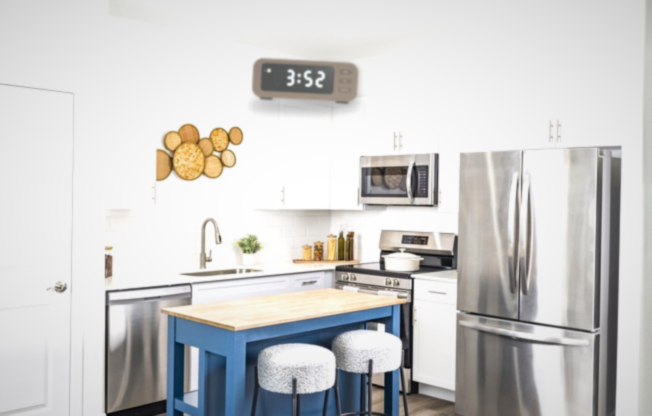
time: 3:52
